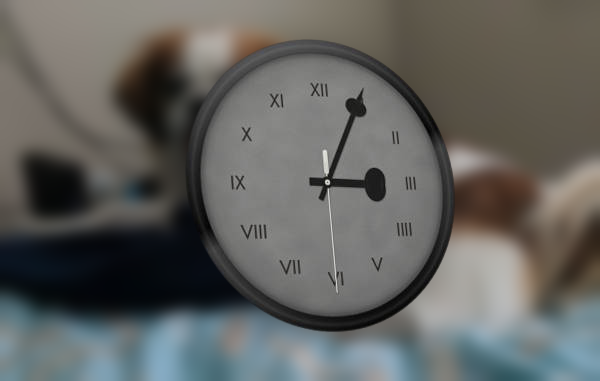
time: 3:04:30
